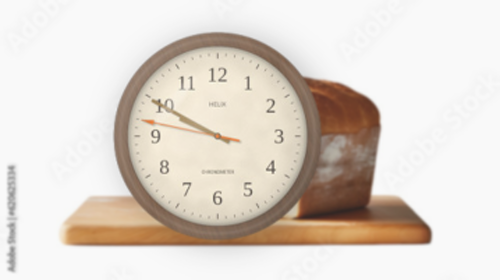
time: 9:49:47
